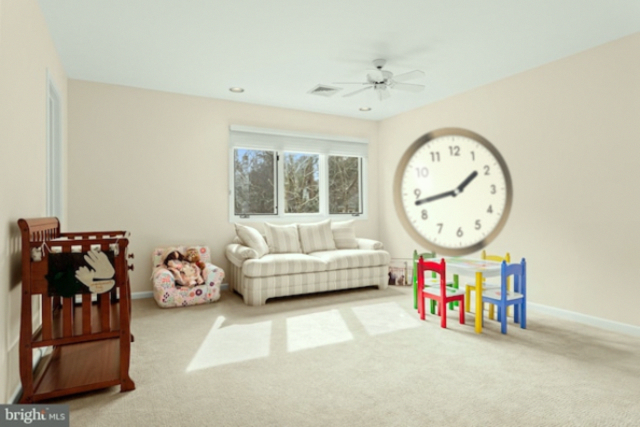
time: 1:43
